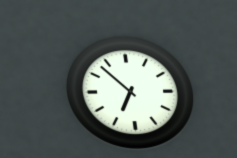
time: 6:53
